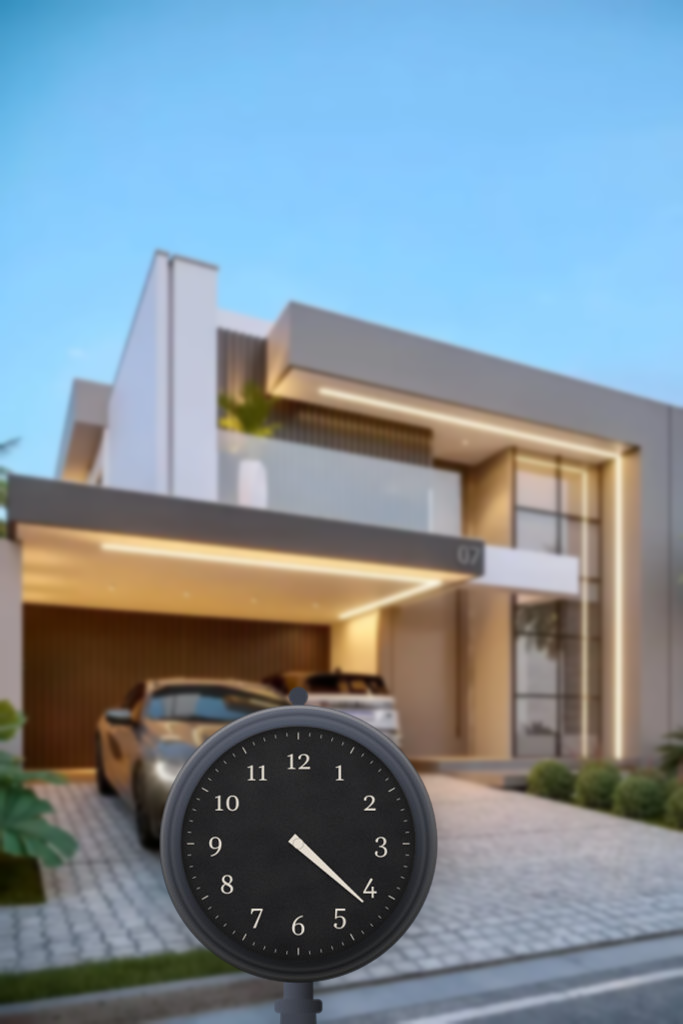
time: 4:22
